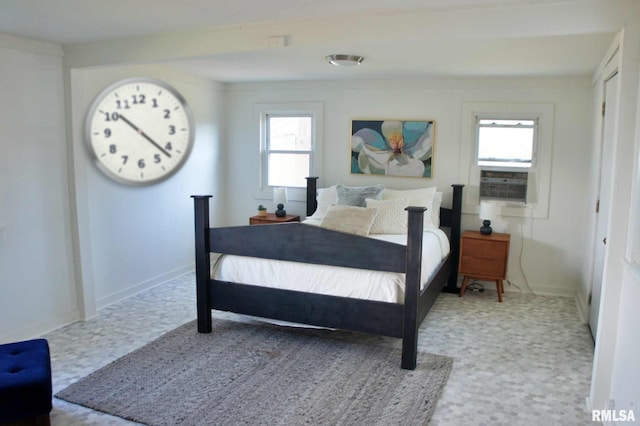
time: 10:22
